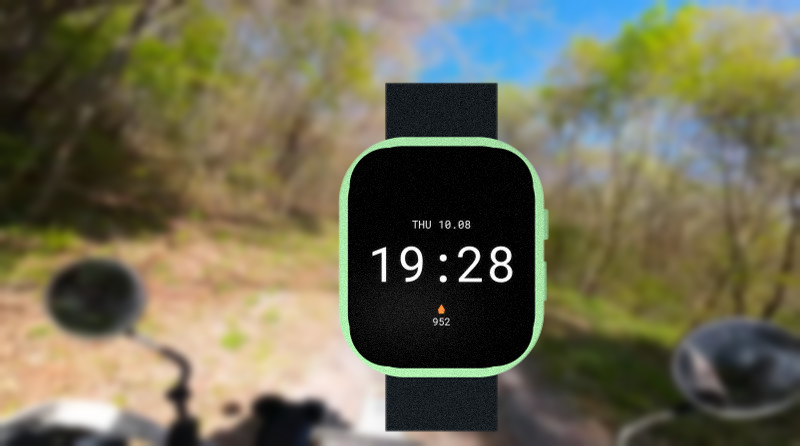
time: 19:28
